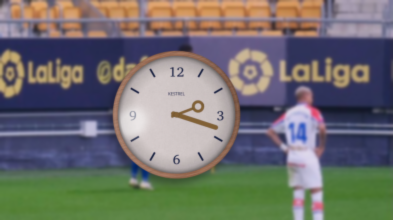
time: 2:18
